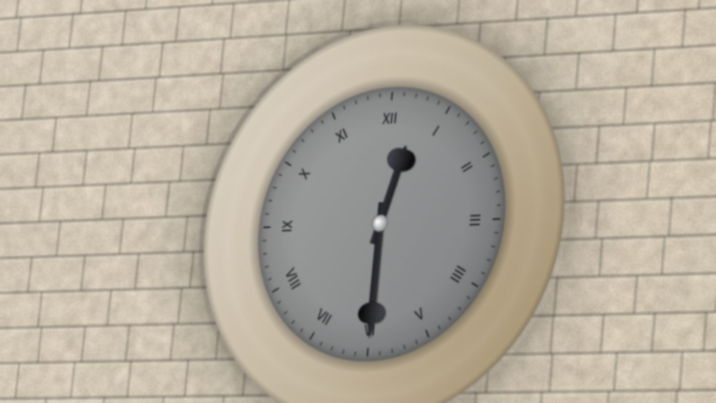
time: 12:30
